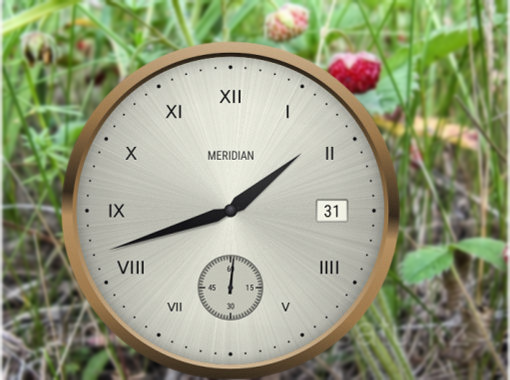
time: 1:42:01
